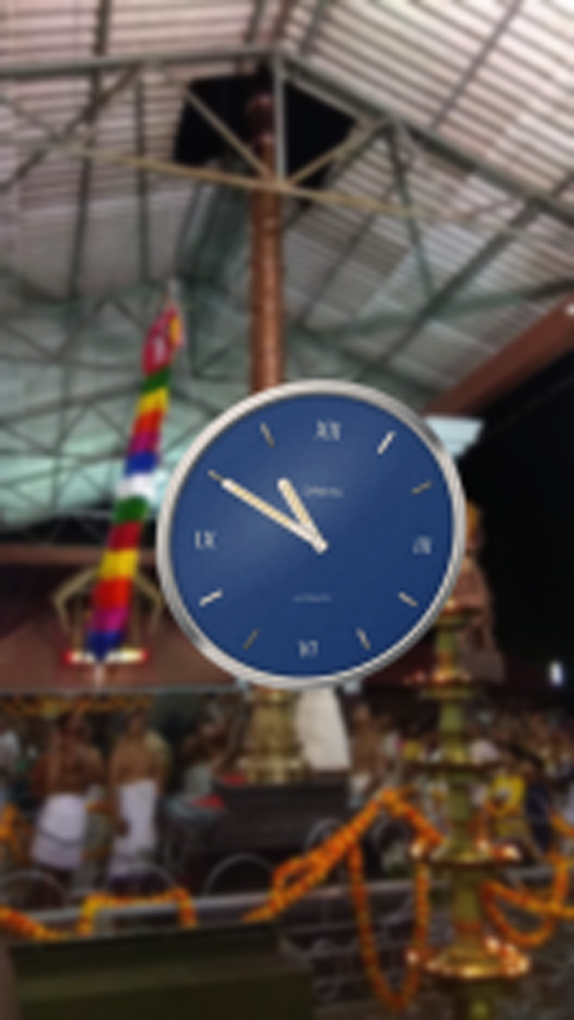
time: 10:50
